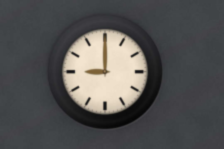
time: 9:00
